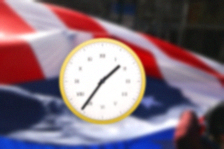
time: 1:36
